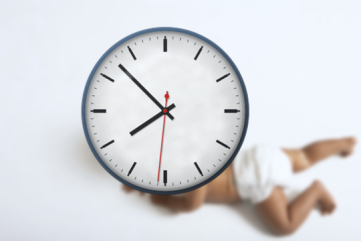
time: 7:52:31
